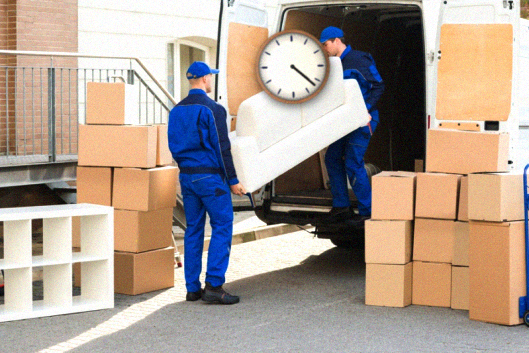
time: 4:22
